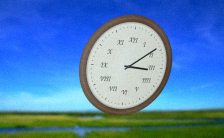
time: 3:09
